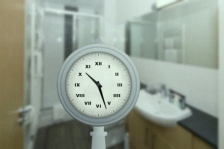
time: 10:27
